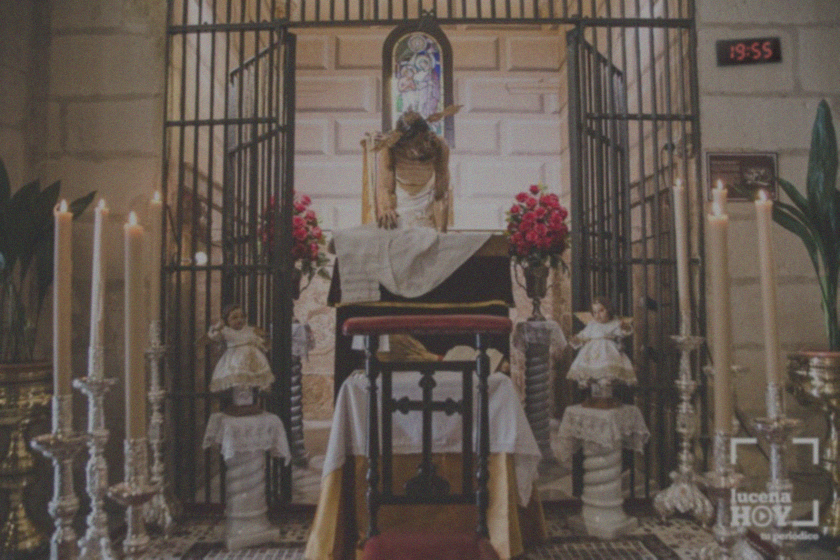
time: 19:55
